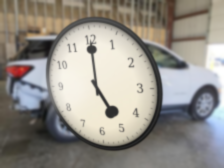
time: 5:00
